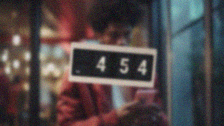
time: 4:54
